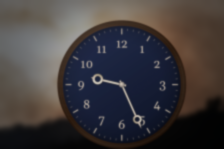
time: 9:26
